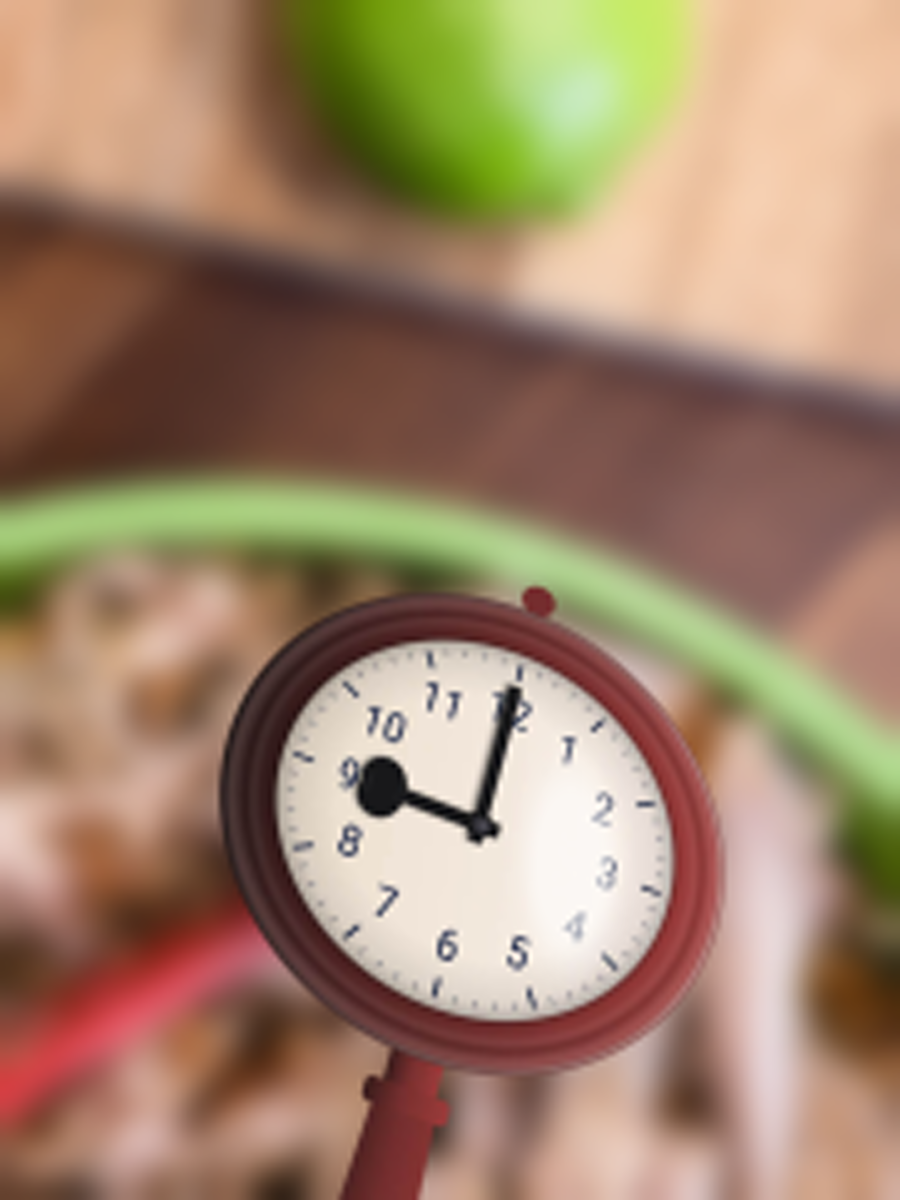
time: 9:00
